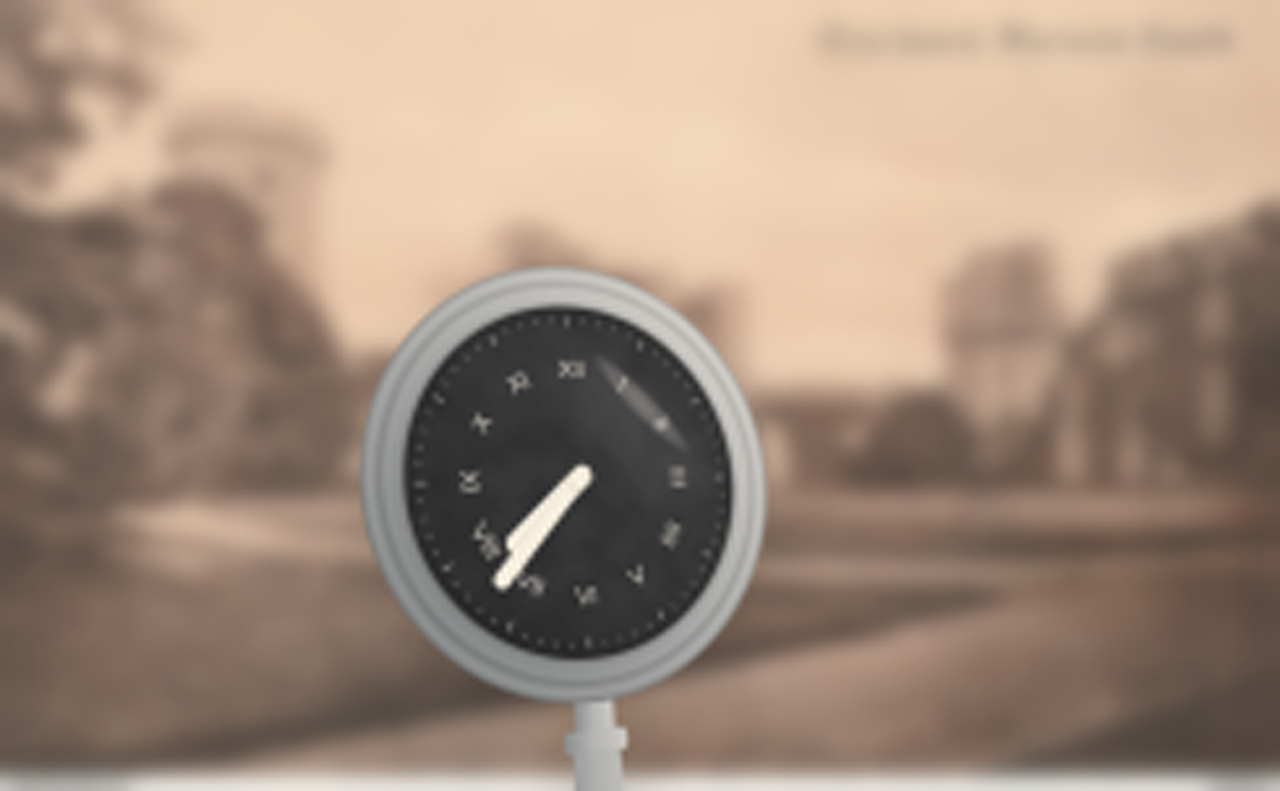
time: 7:37
